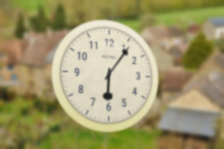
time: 6:06
